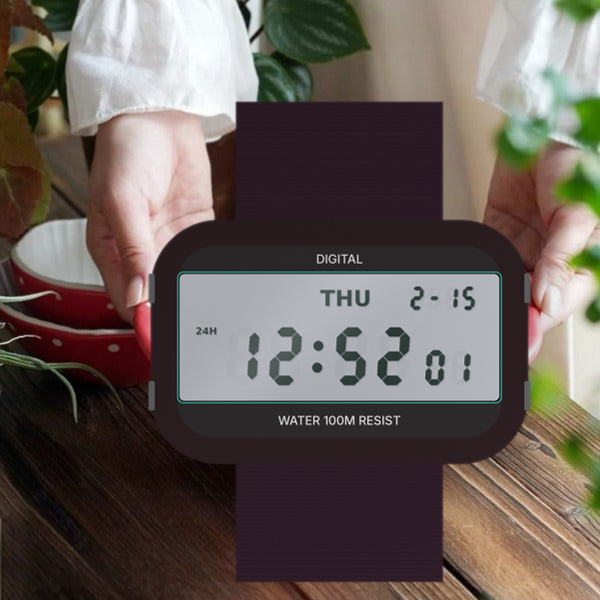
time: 12:52:01
